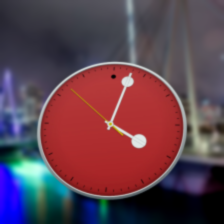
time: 4:02:52
